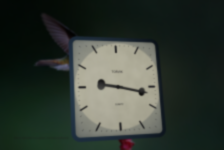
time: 9:17
